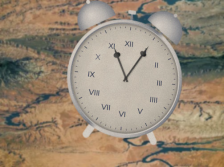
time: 11:05
